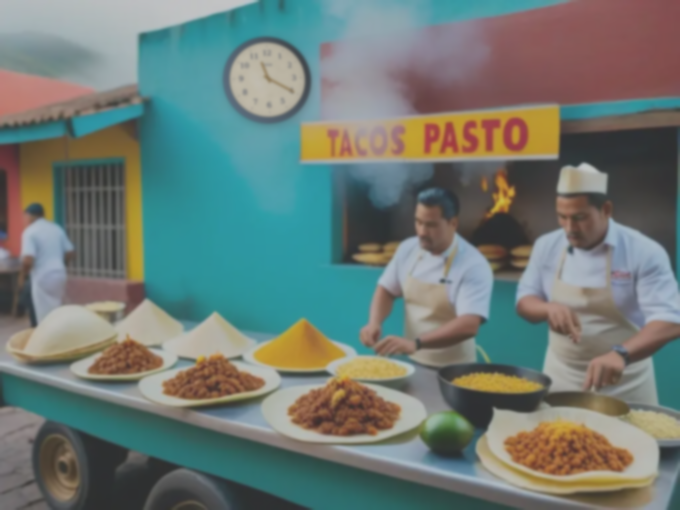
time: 11:20
